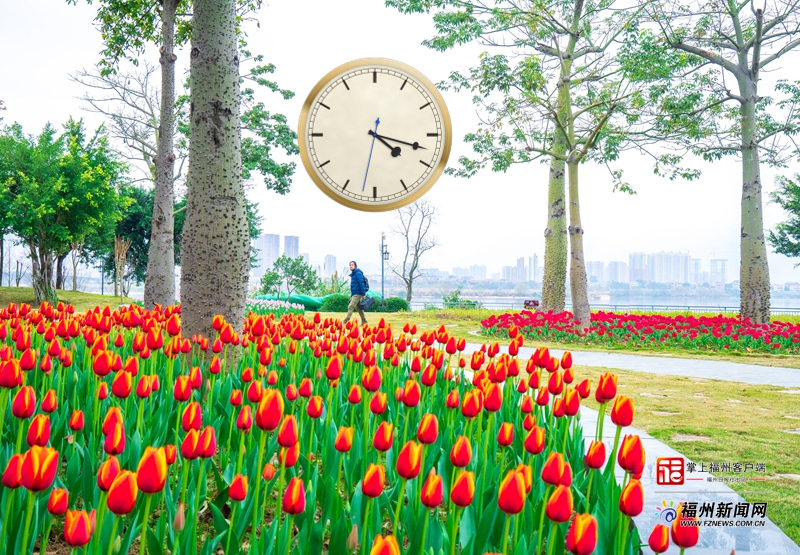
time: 4:17:32
